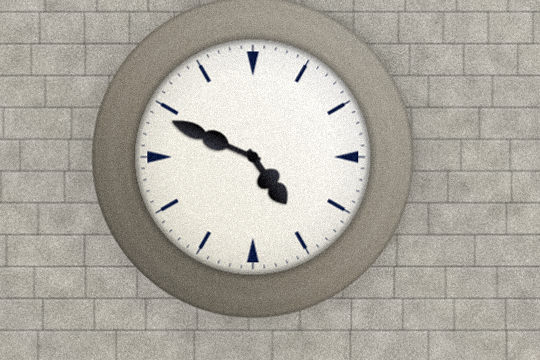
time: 4:49
